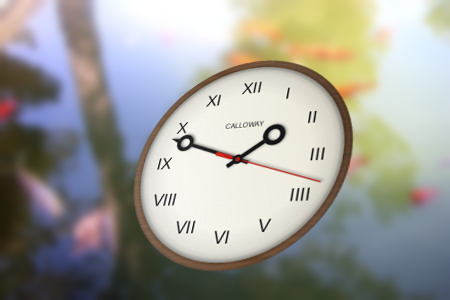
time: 1:48:18
